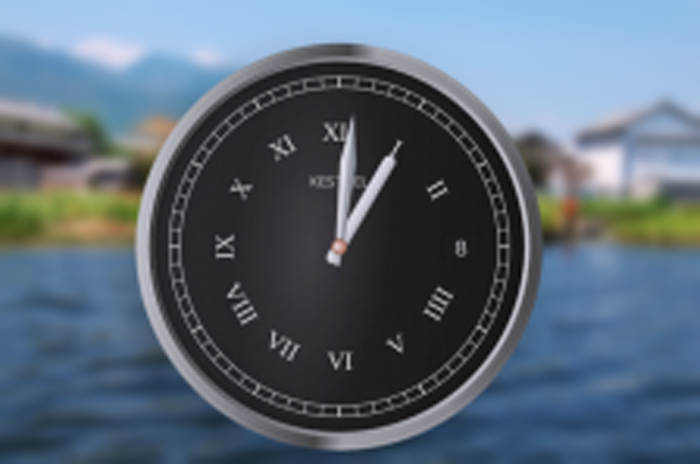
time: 1:01
